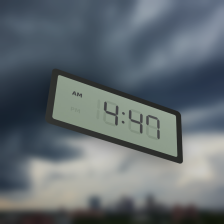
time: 4:47
